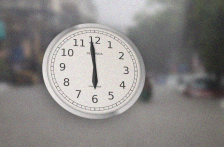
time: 5:59
